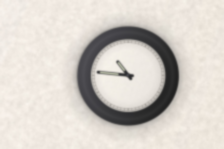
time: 10:46
